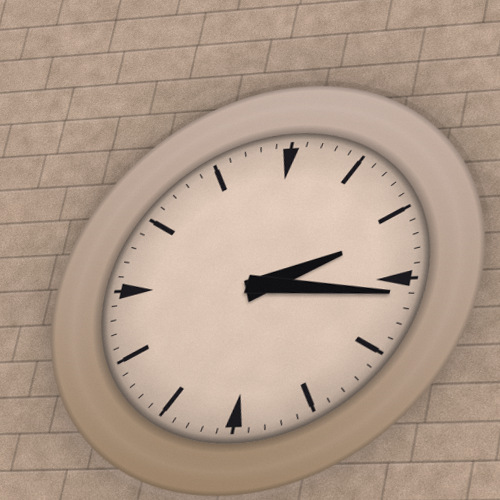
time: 2:16
